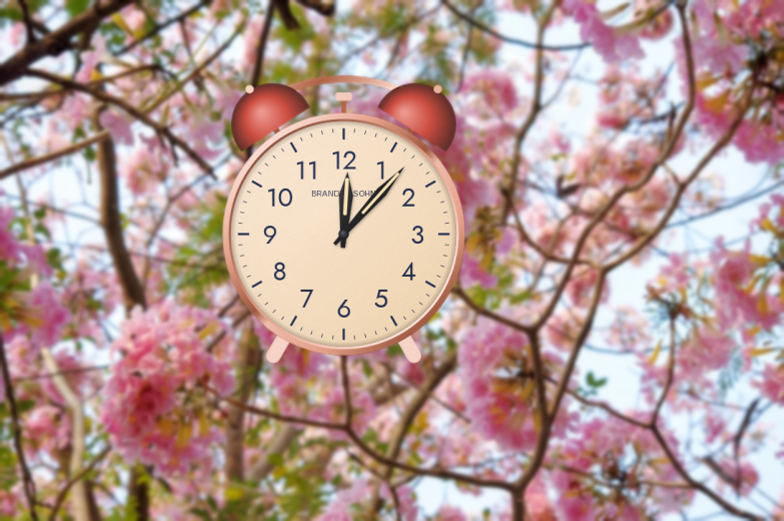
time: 12:07
